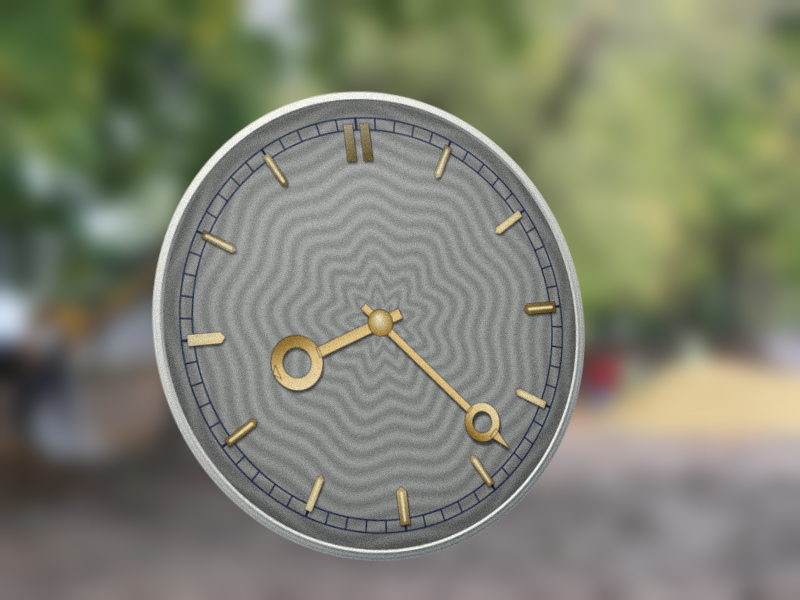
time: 8:23
